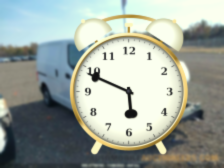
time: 5:49
